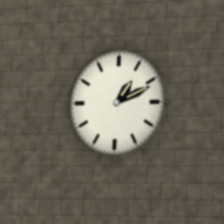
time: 1:11
